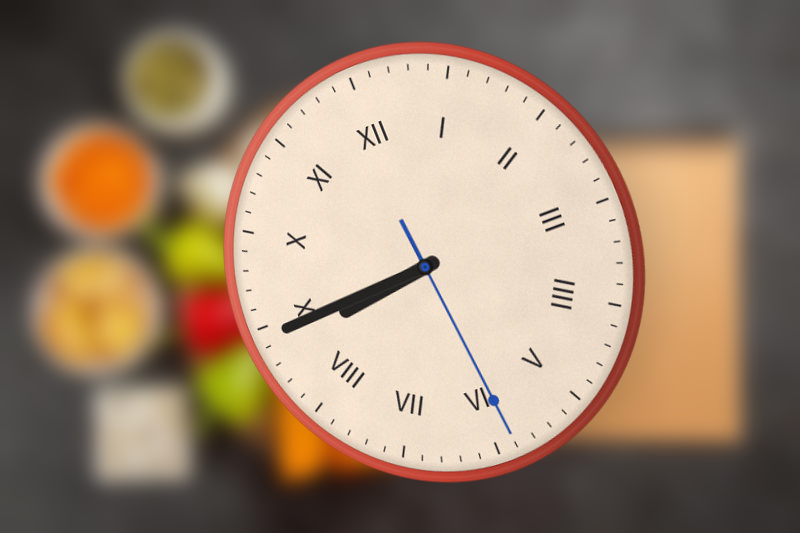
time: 8:44:29
